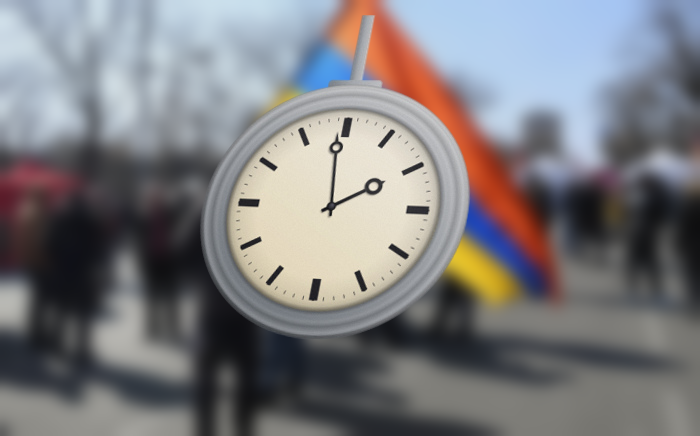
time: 1:59
